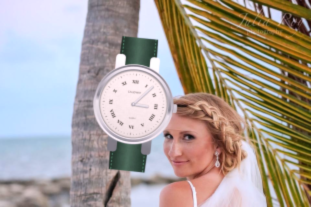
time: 3:07
